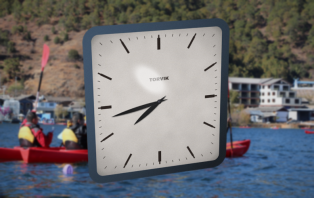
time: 7:43
